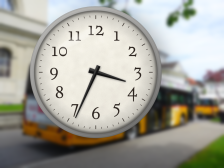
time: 3:34
